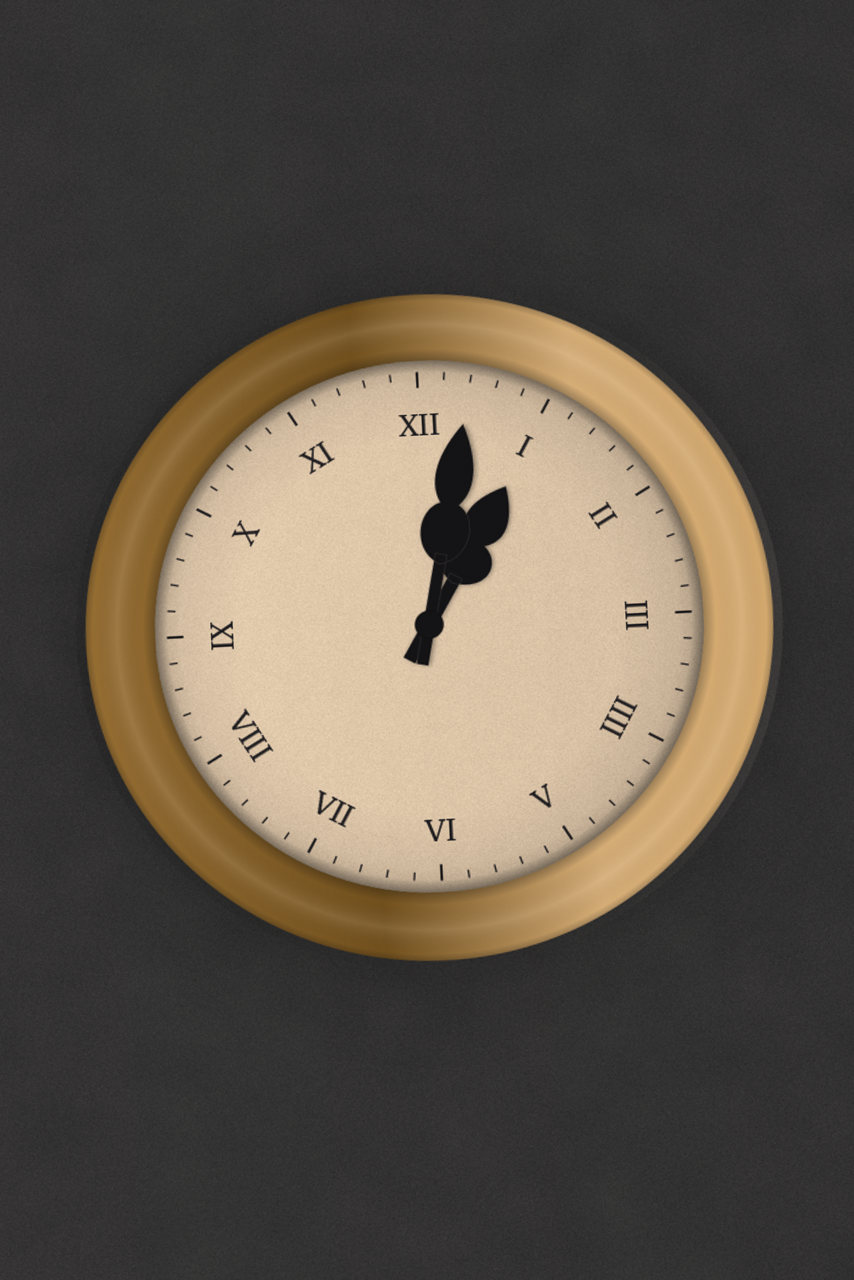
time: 1:02
